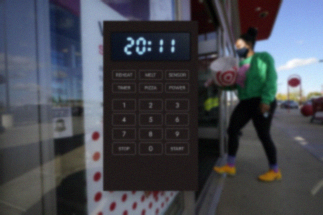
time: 20:11
